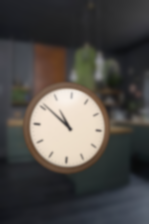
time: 10:51
